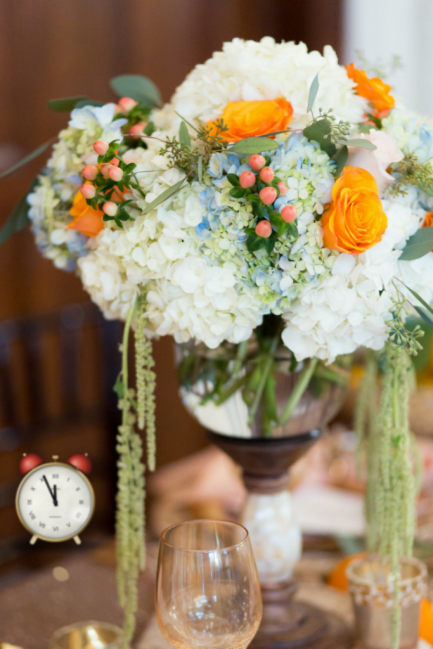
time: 11:56
